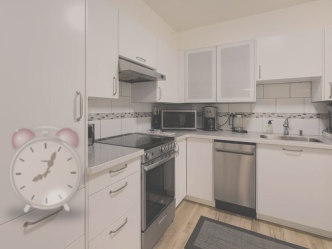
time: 8:04
